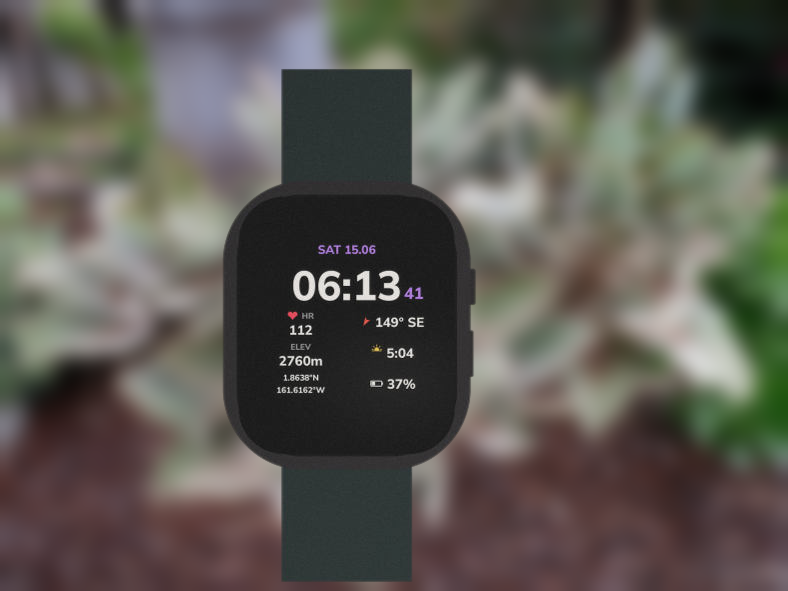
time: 6:13:41
